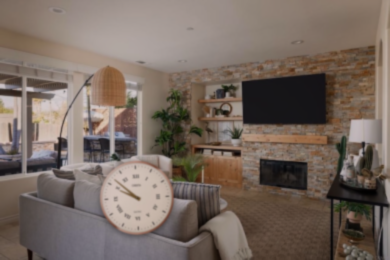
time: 9:52
